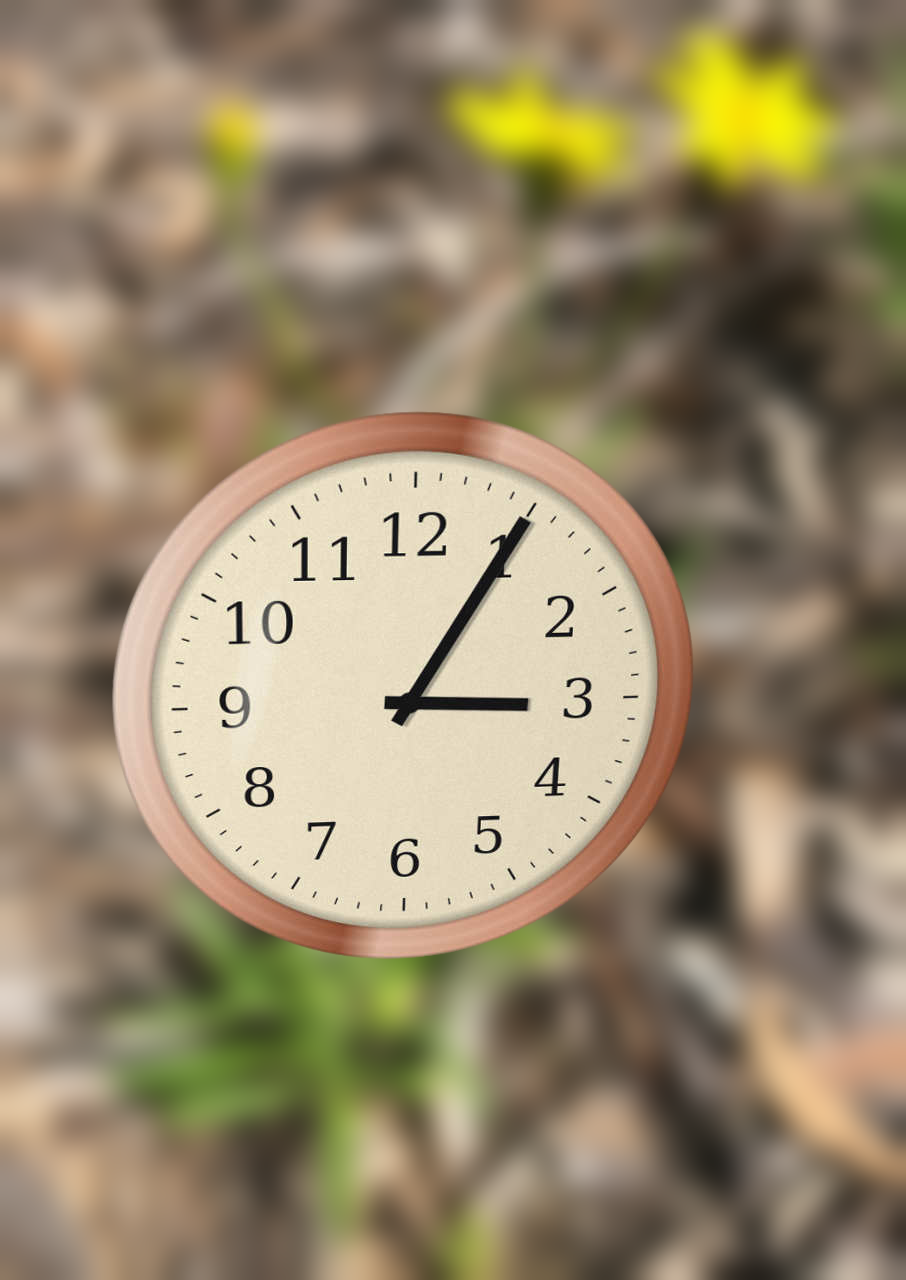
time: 3:05
